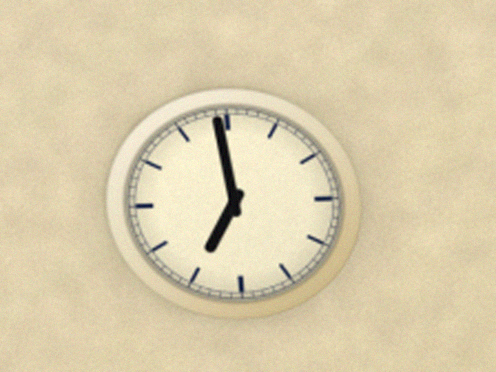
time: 6:59
